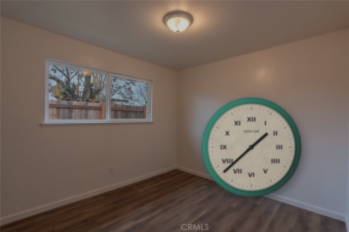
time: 1:38
